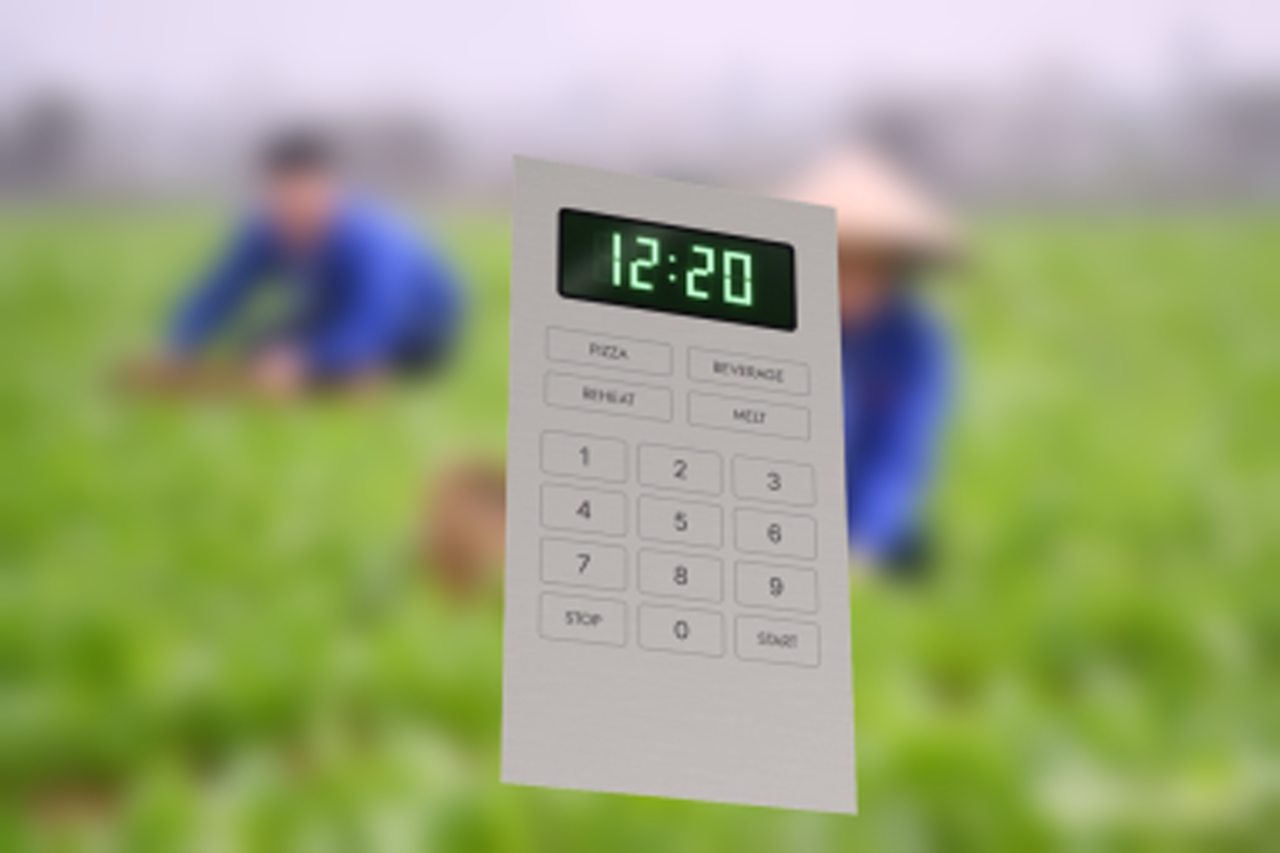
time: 12:20
